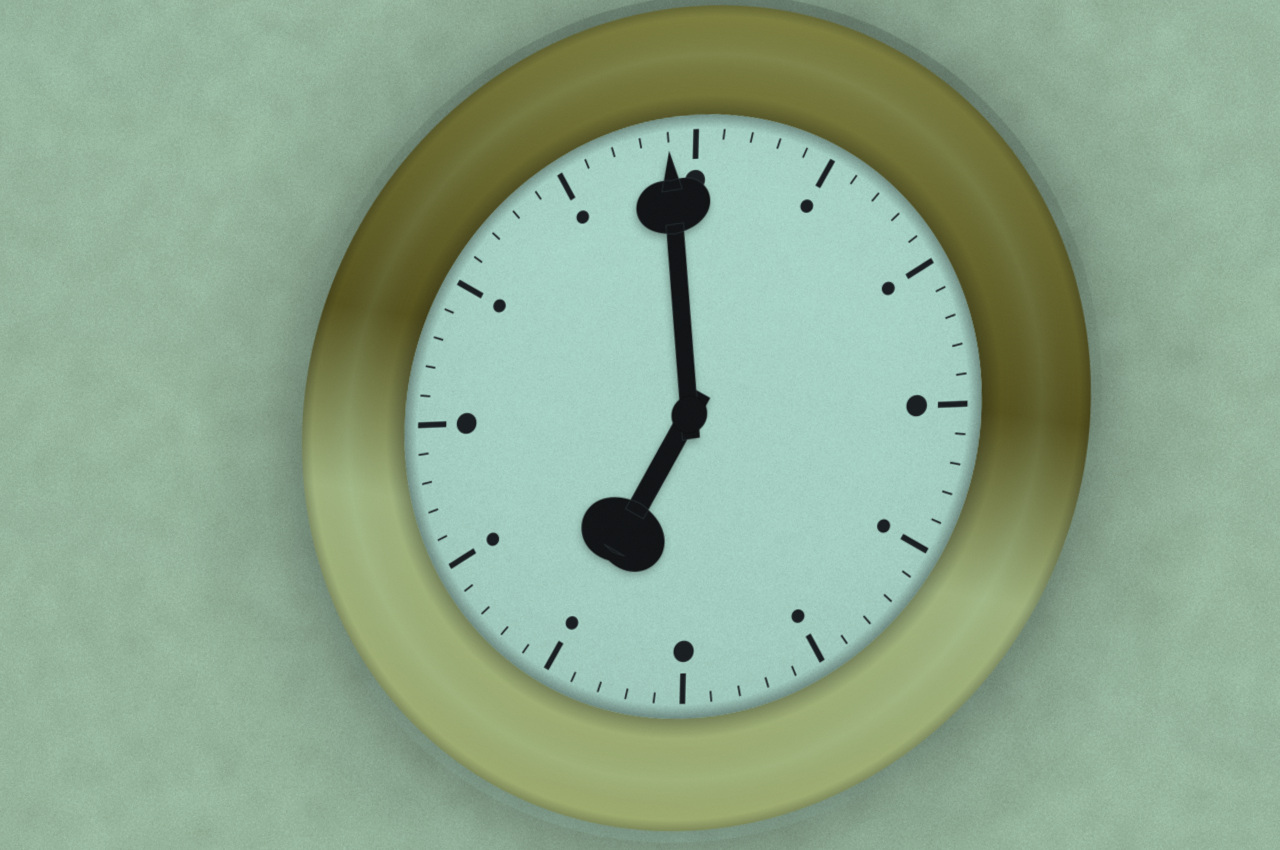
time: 6:59
